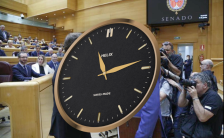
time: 11:13
